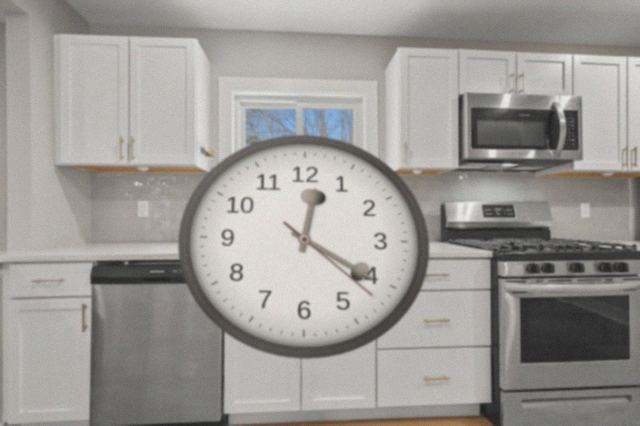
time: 12:20:22
